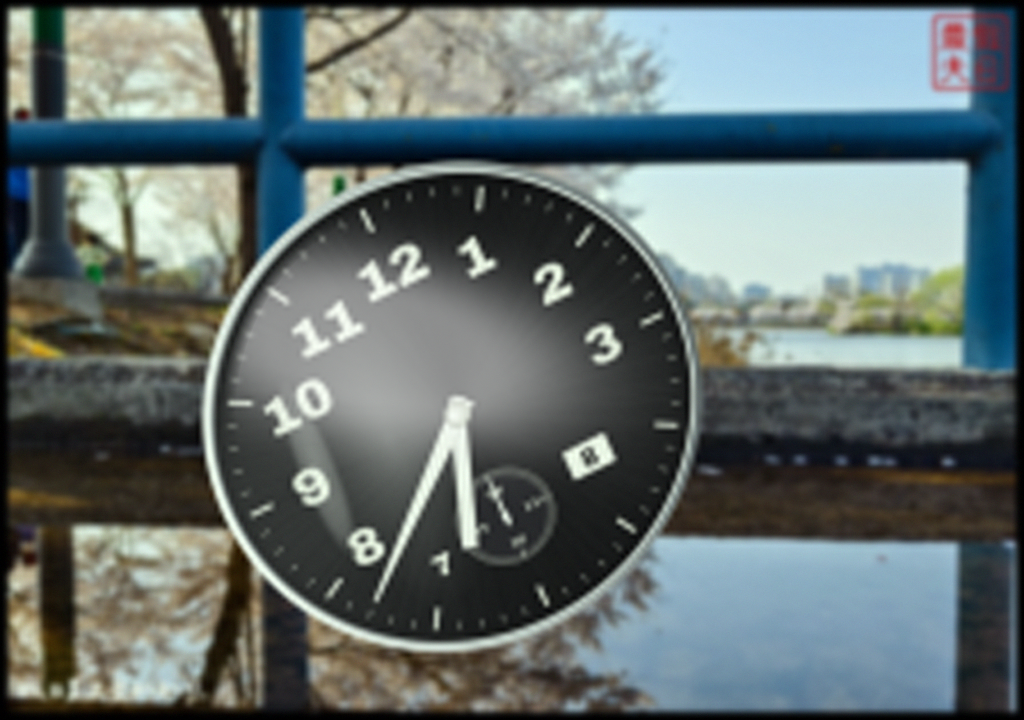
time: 6:38
